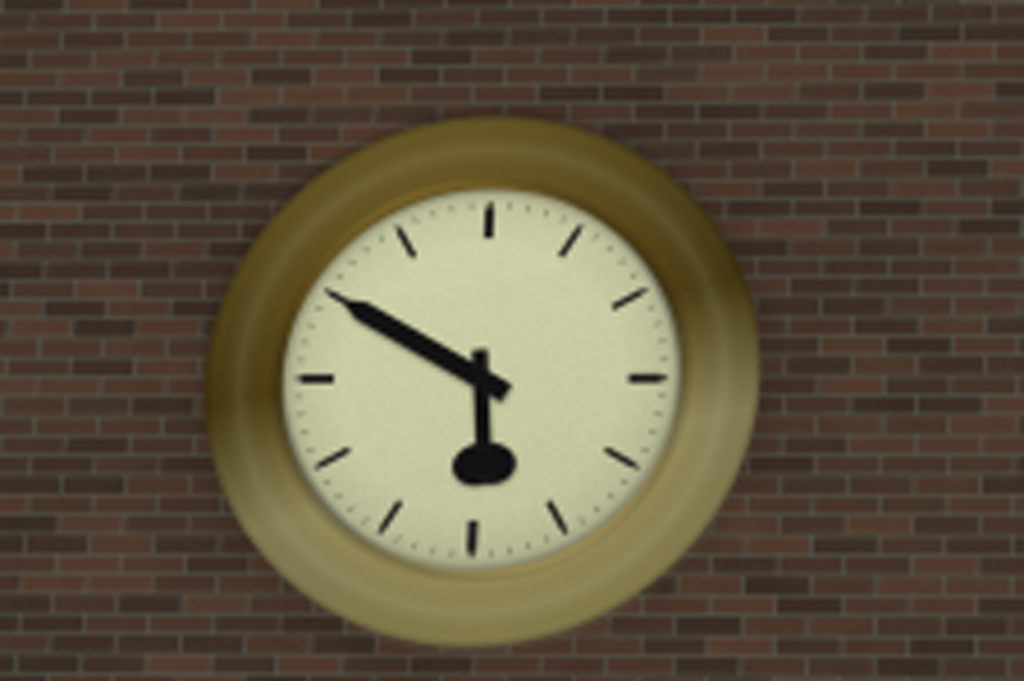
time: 5:50
